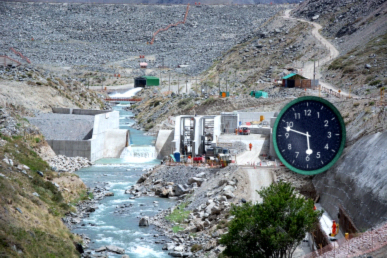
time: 5:48
